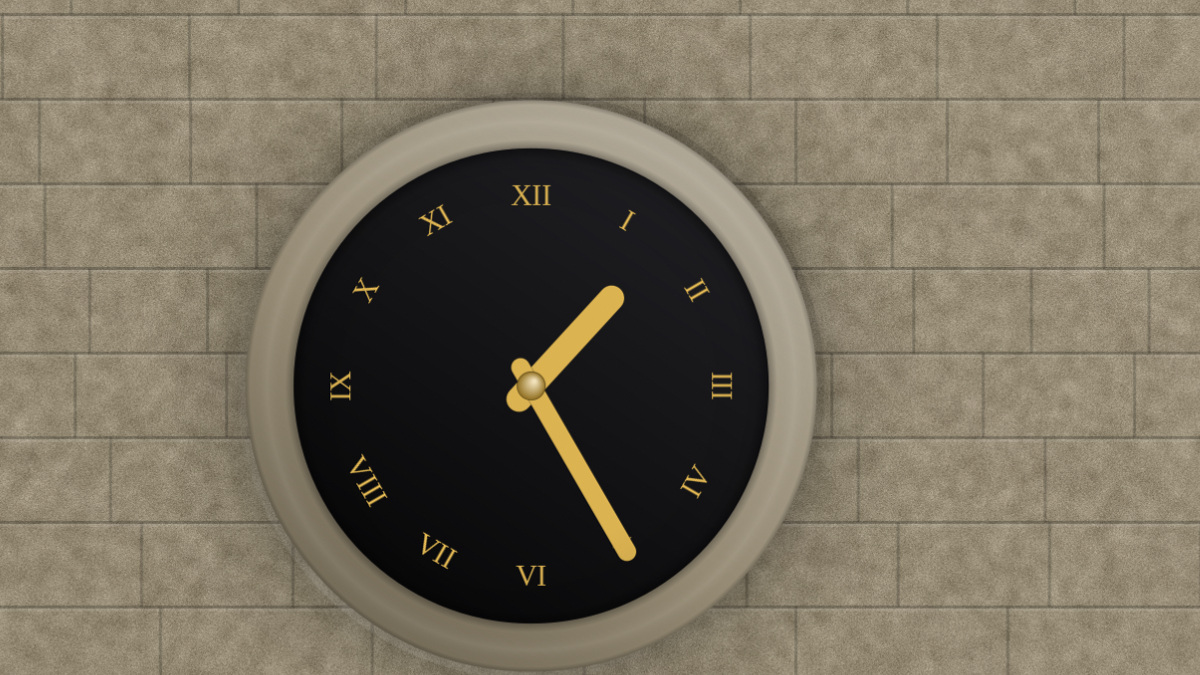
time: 1:25
